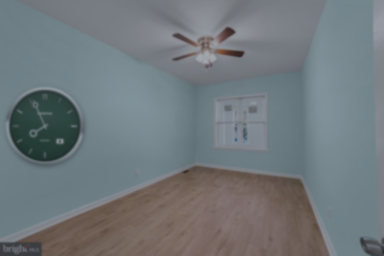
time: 7:56
